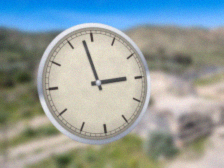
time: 2:58
